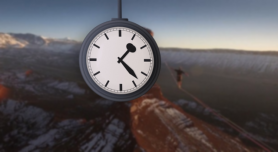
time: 1:23
